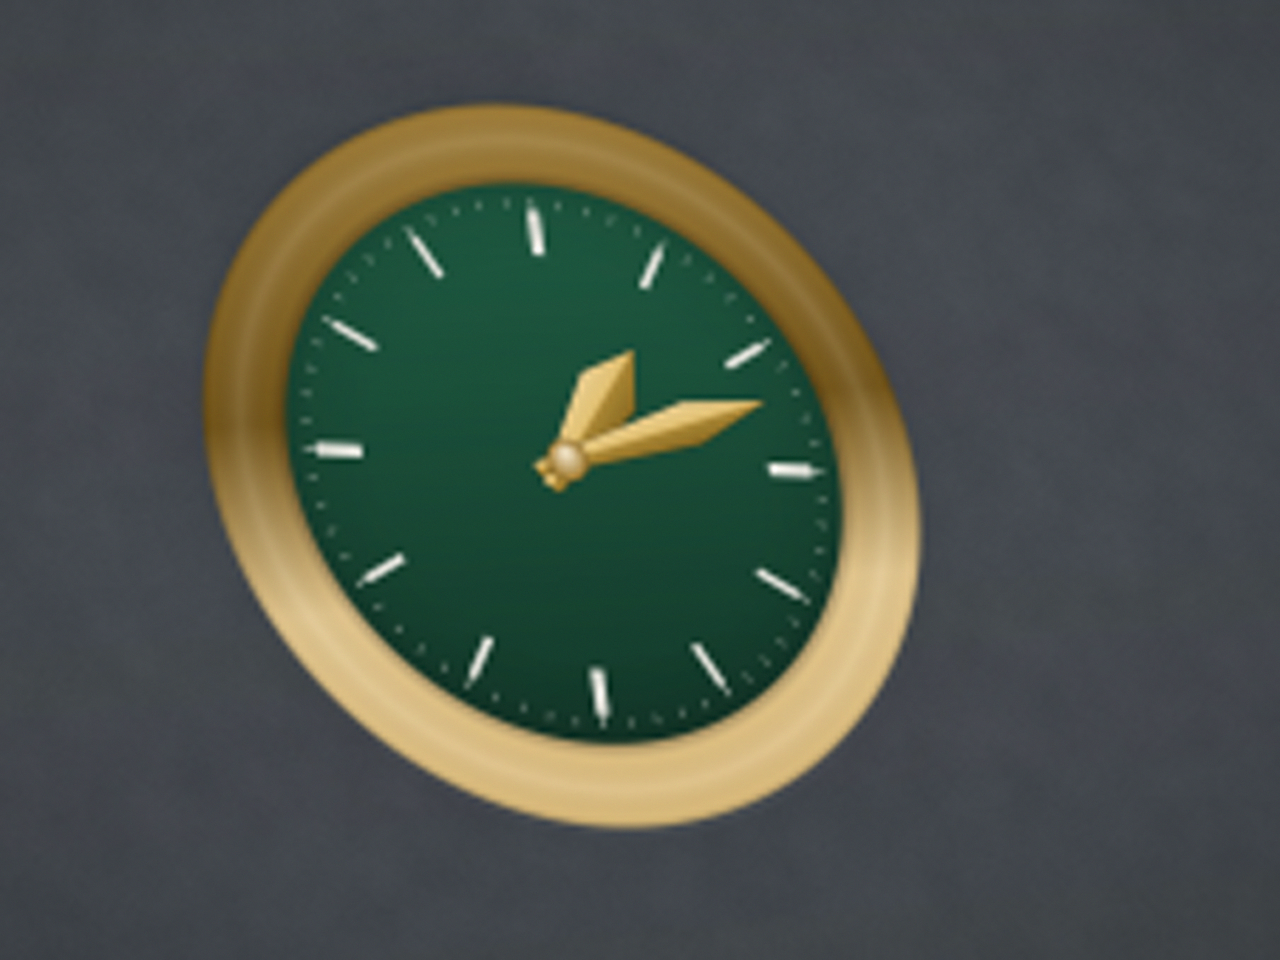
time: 1:12
